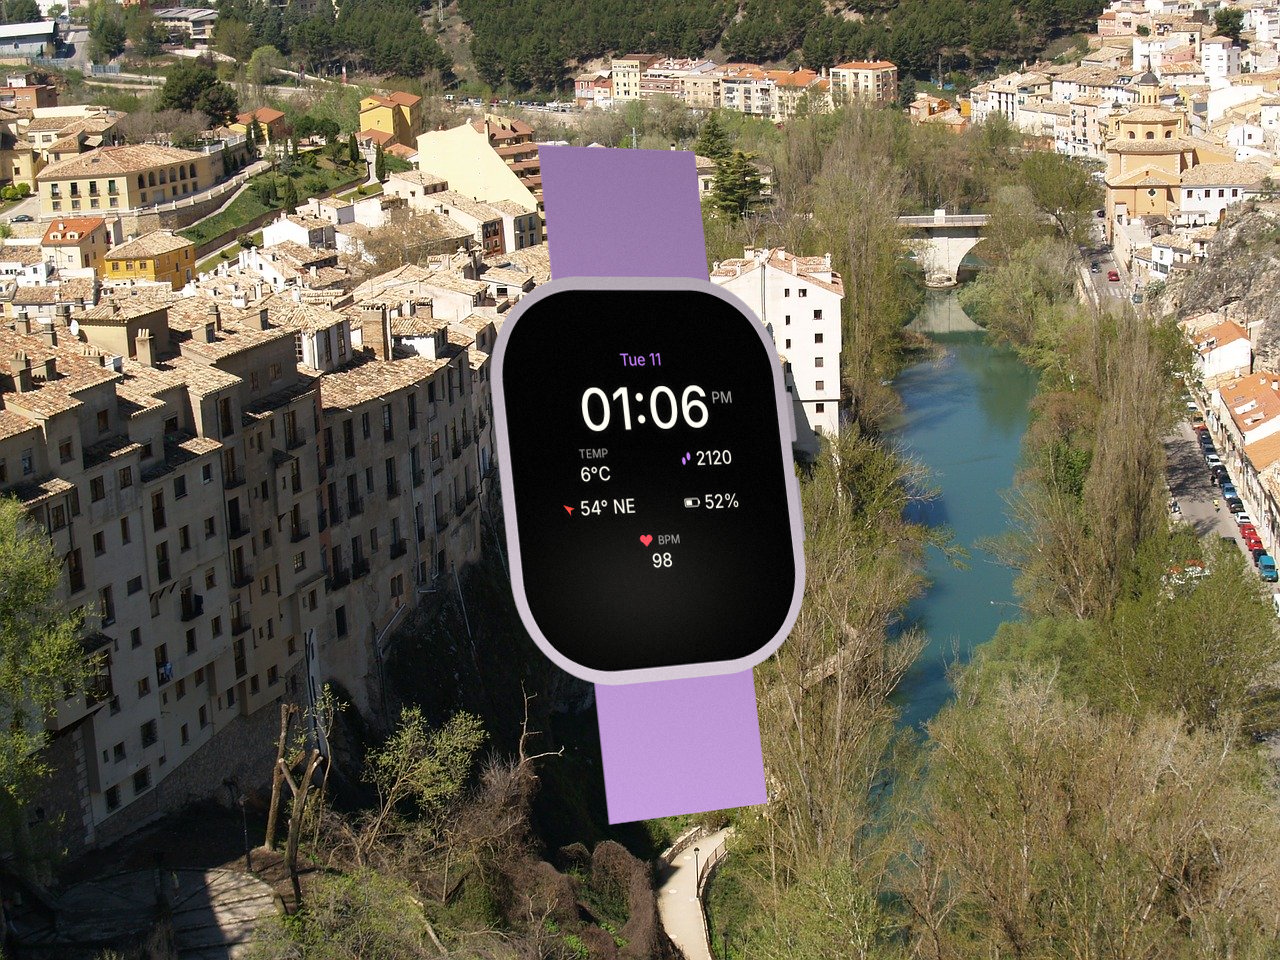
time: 1:06
